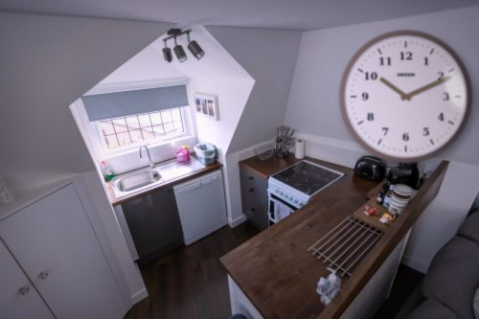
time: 10:11
